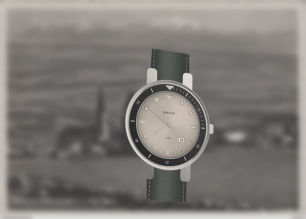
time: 7:51
